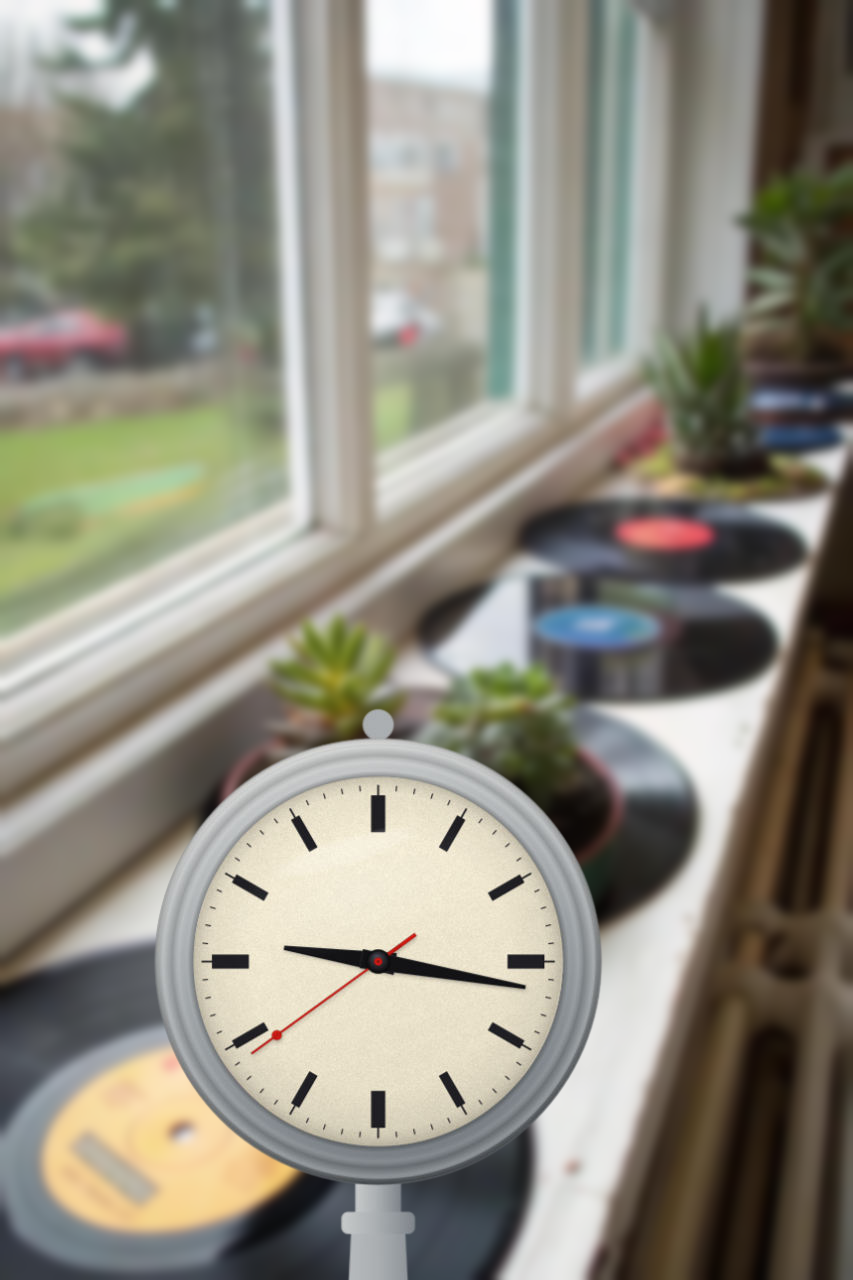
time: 9:16:39
